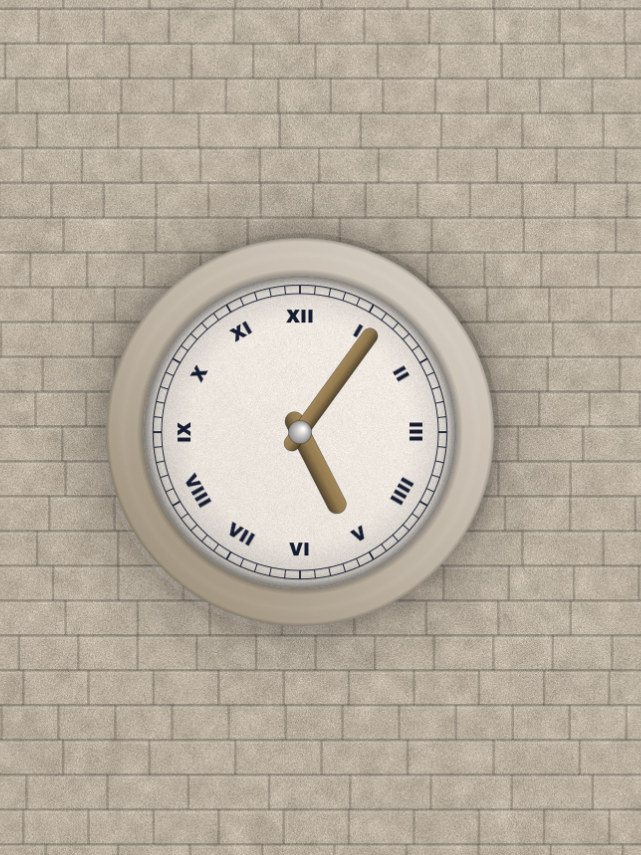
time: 5:06
